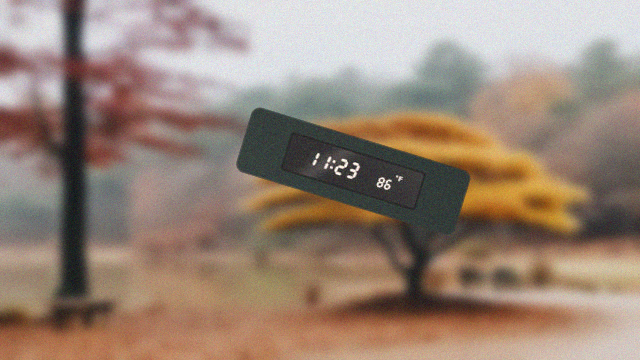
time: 11:23
